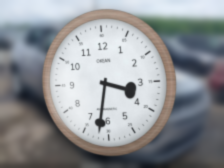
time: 3:32
